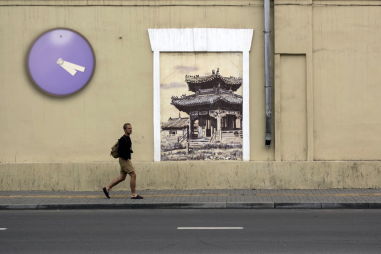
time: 4:18
